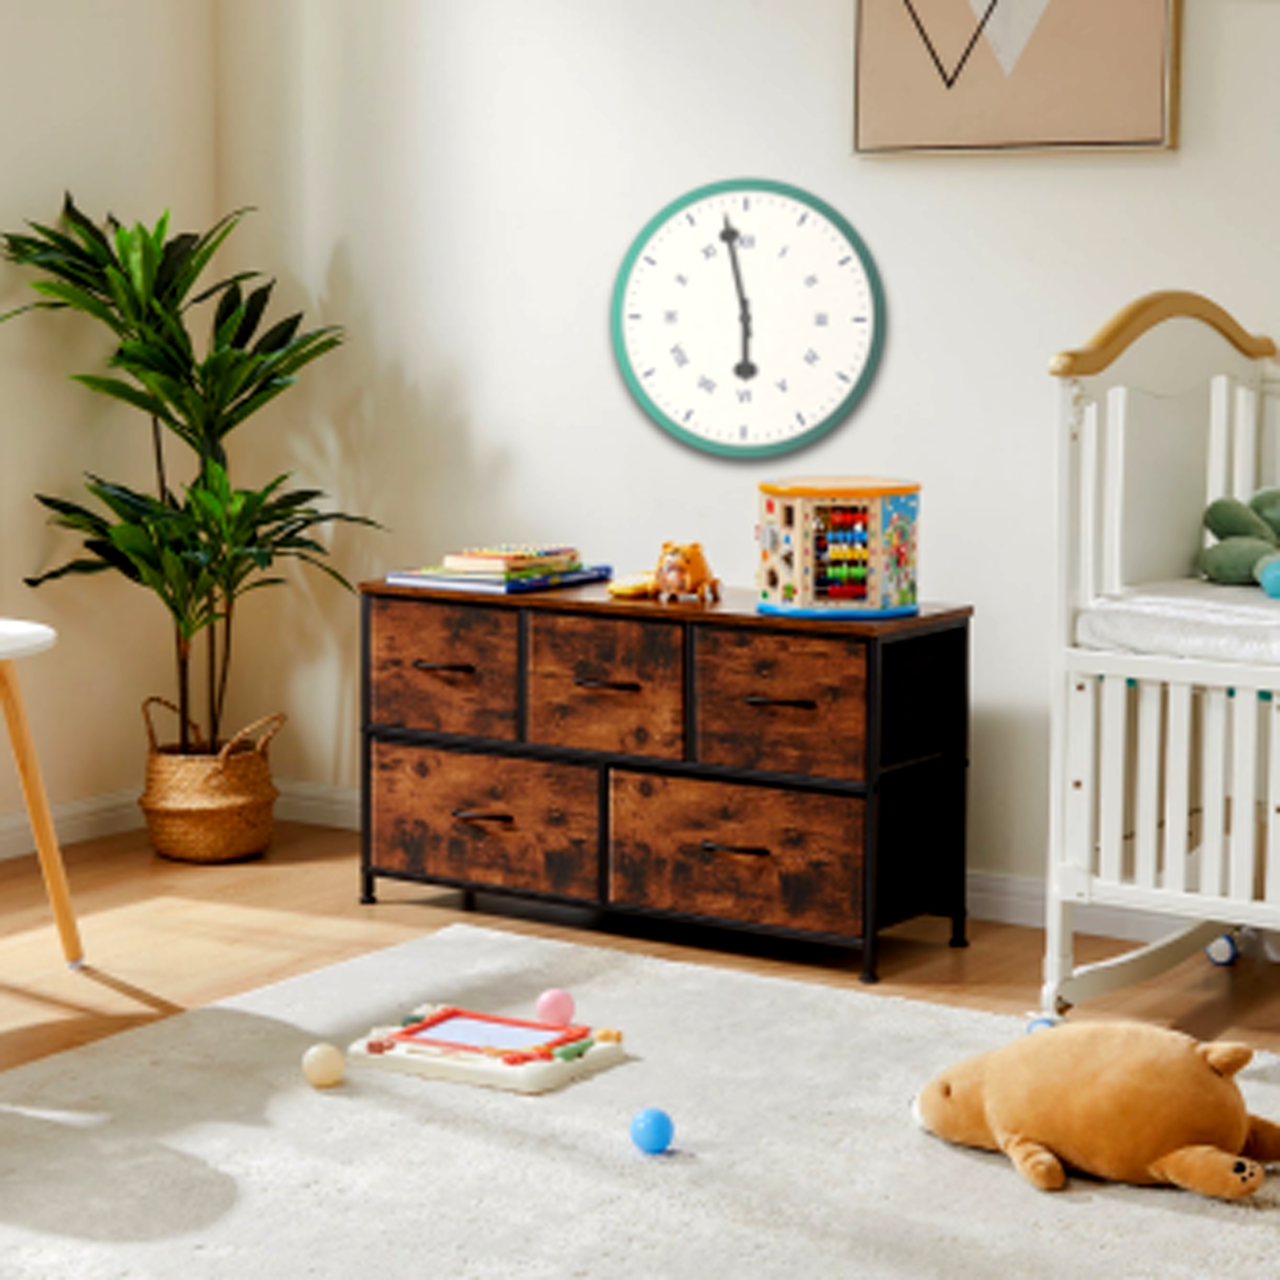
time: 5:58
